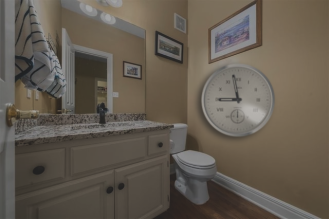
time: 8:58
